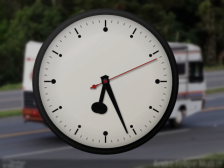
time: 6:26:11
